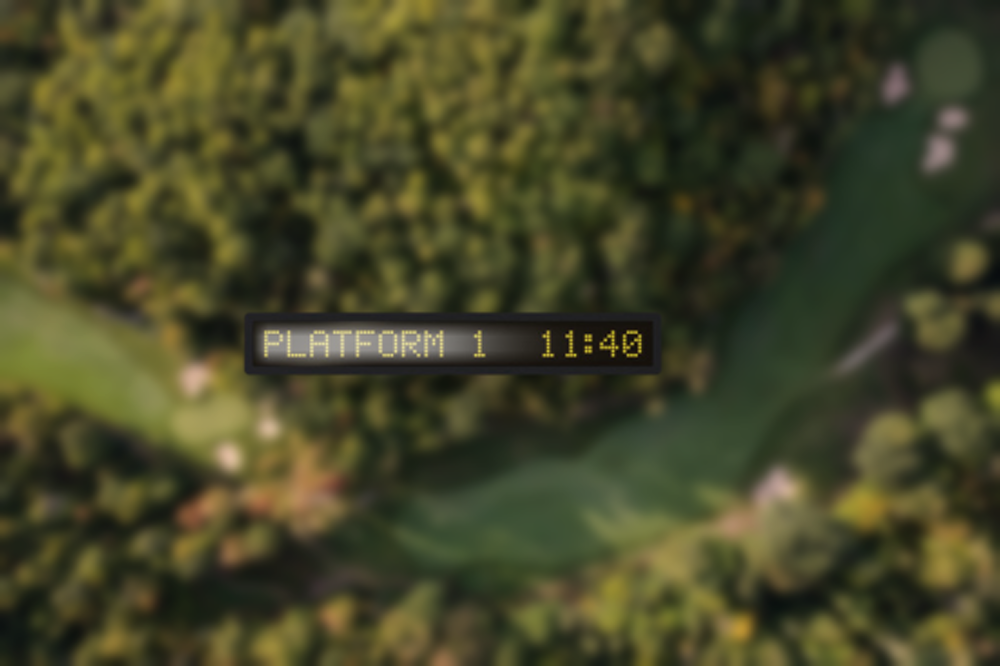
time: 11:40
